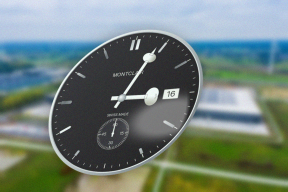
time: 3:04
